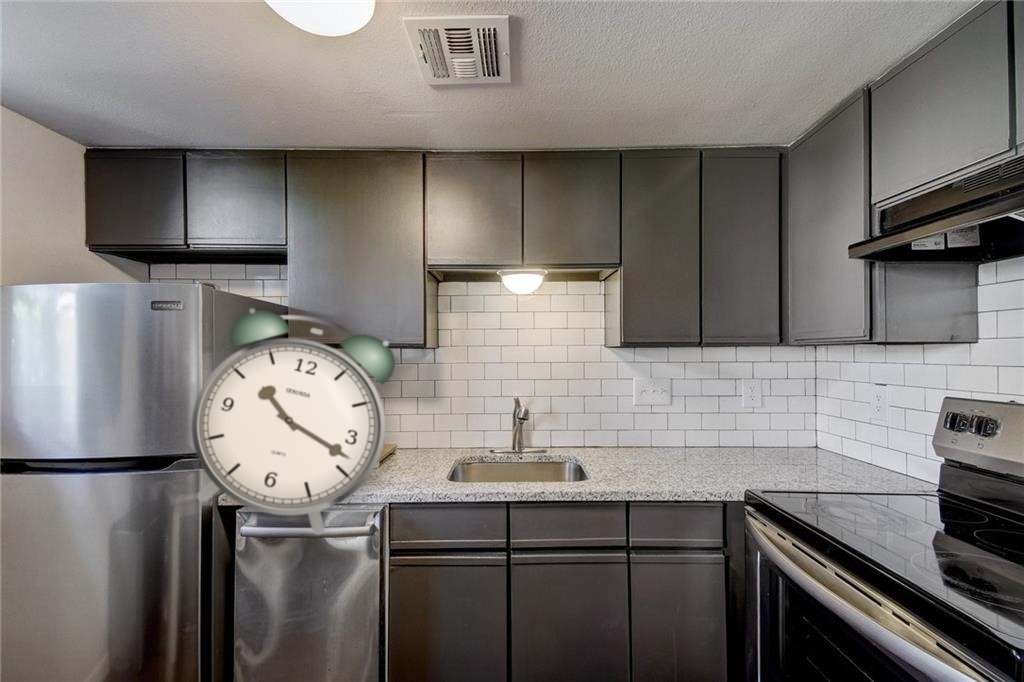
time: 10:18
